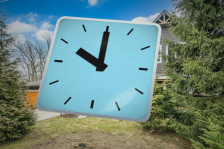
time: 10:00
